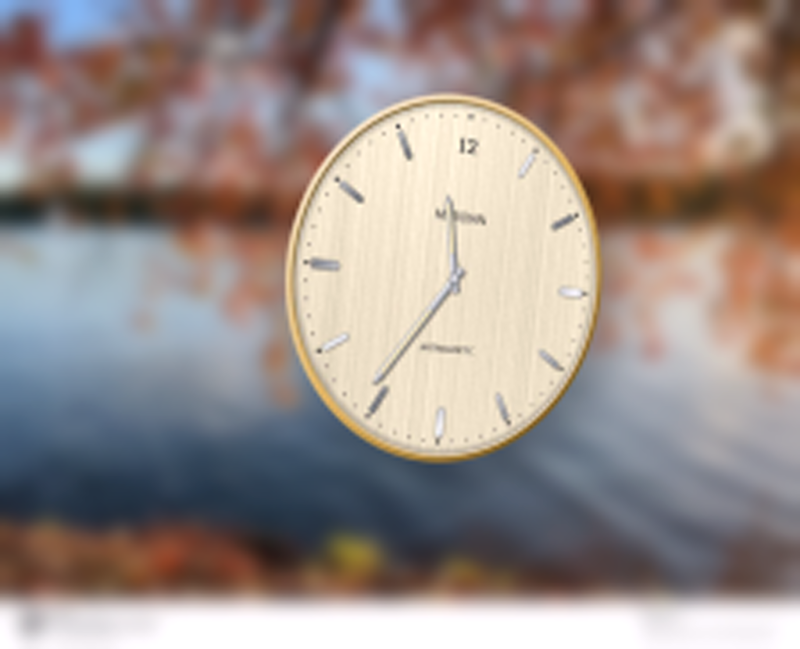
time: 11:36
